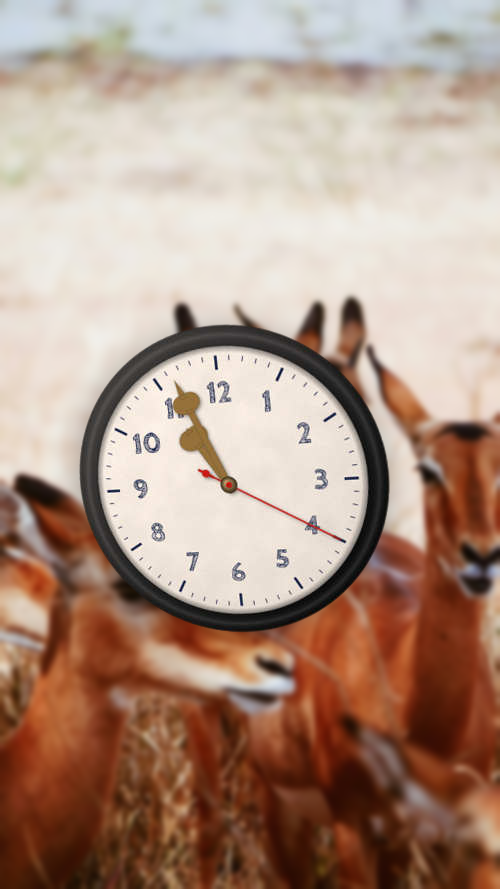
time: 10:56:20
